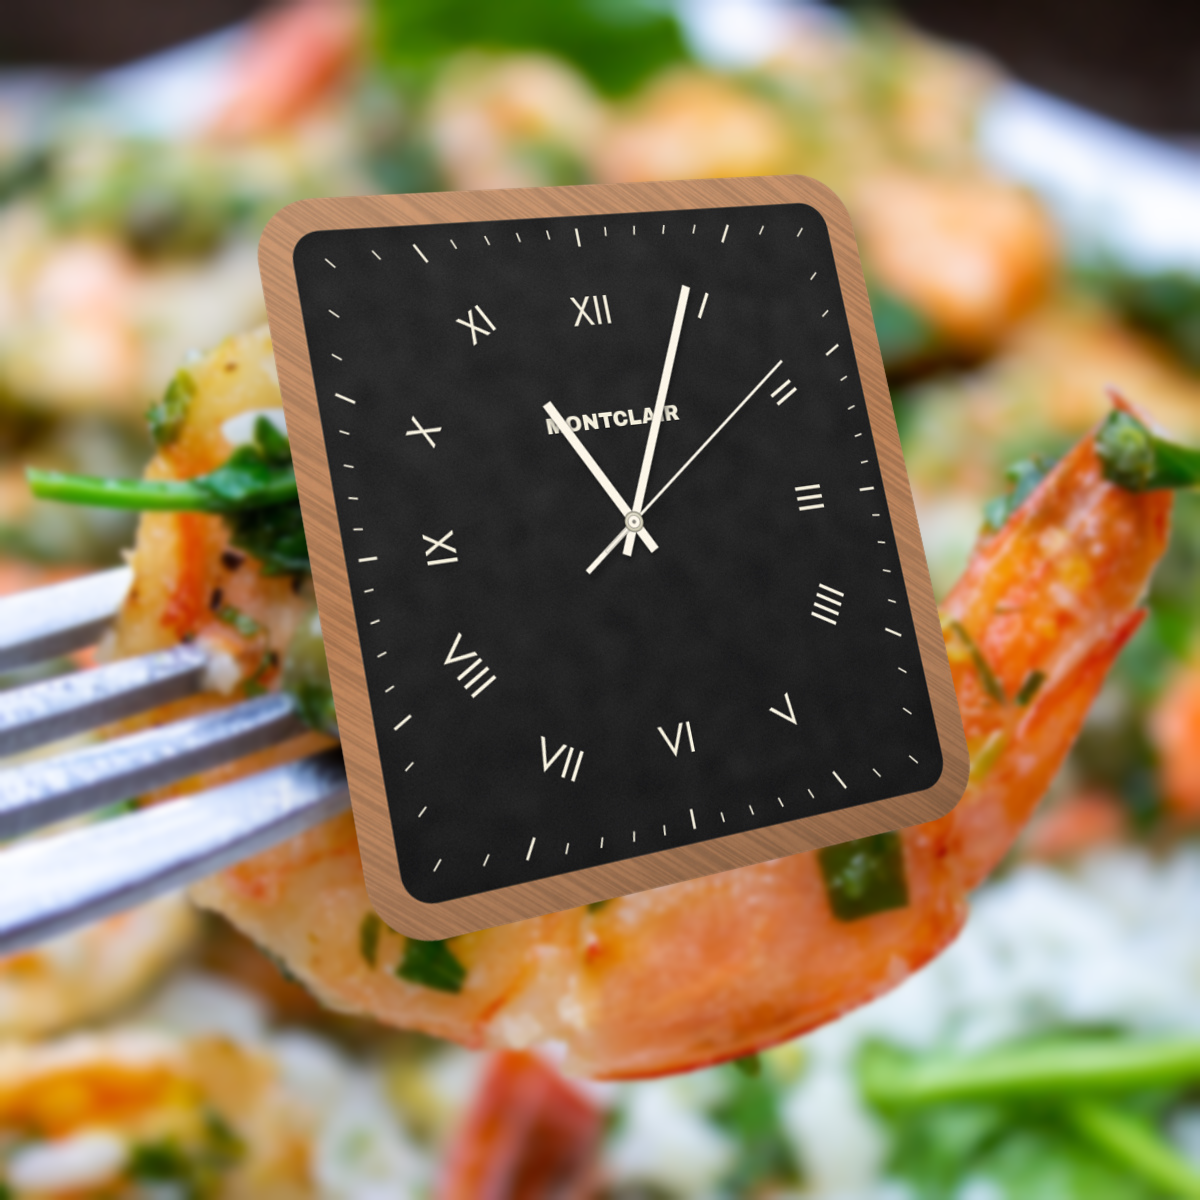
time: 11:04:09
